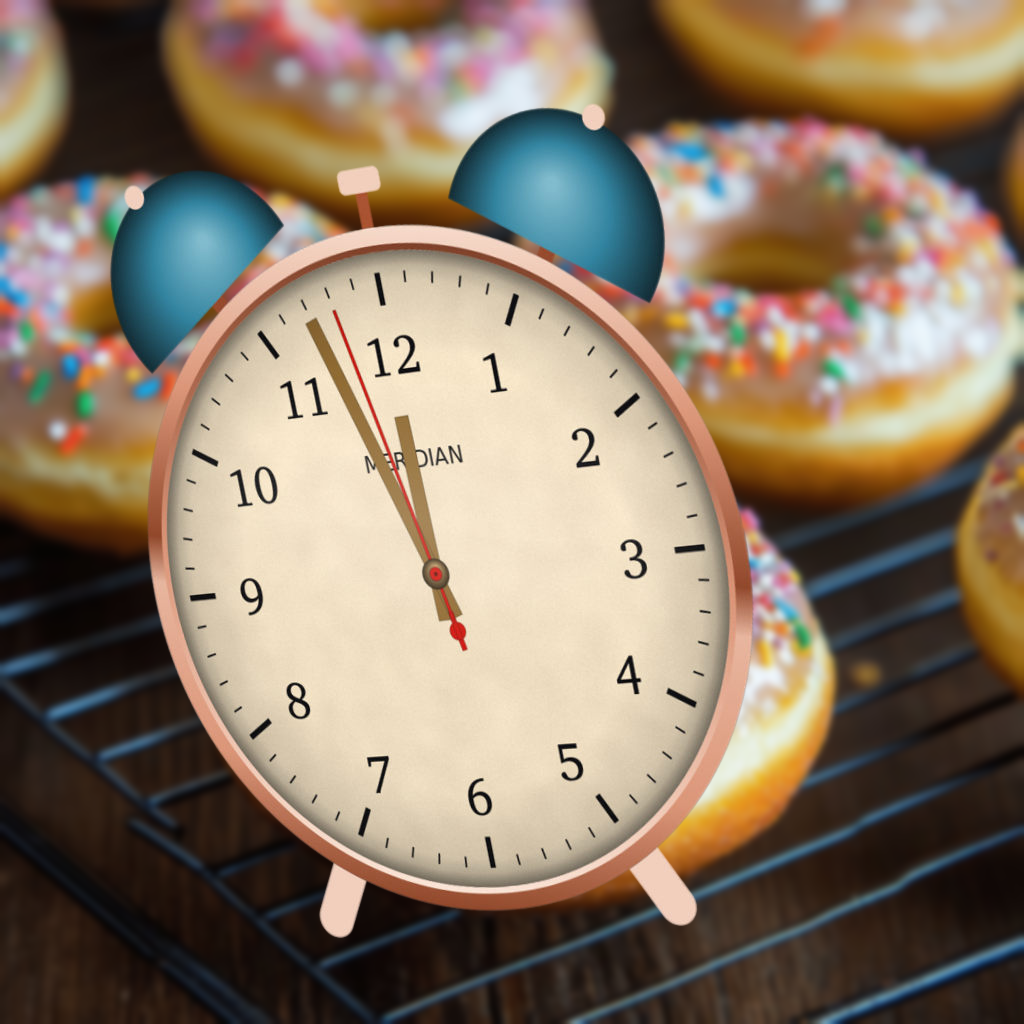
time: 11:56:58
